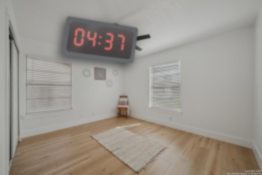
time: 4:37
